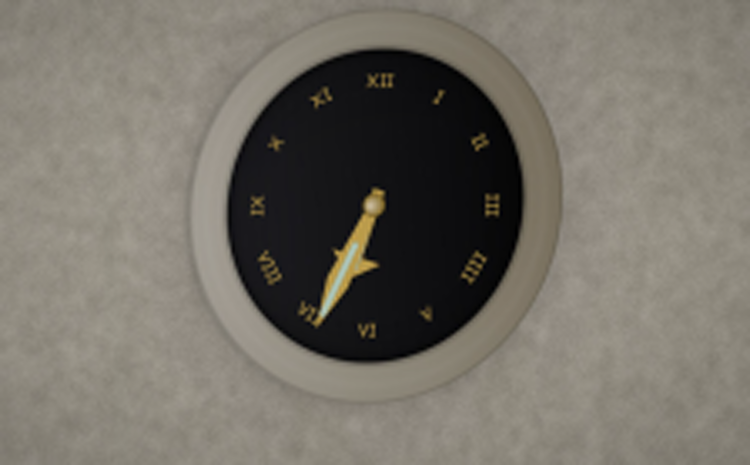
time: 6:34
